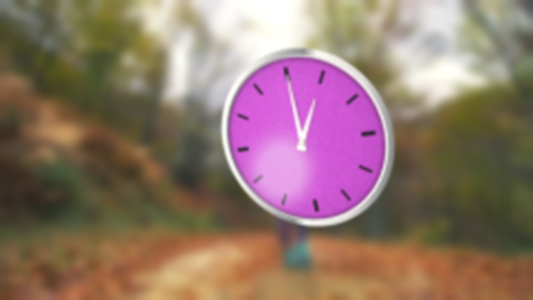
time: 1:00
